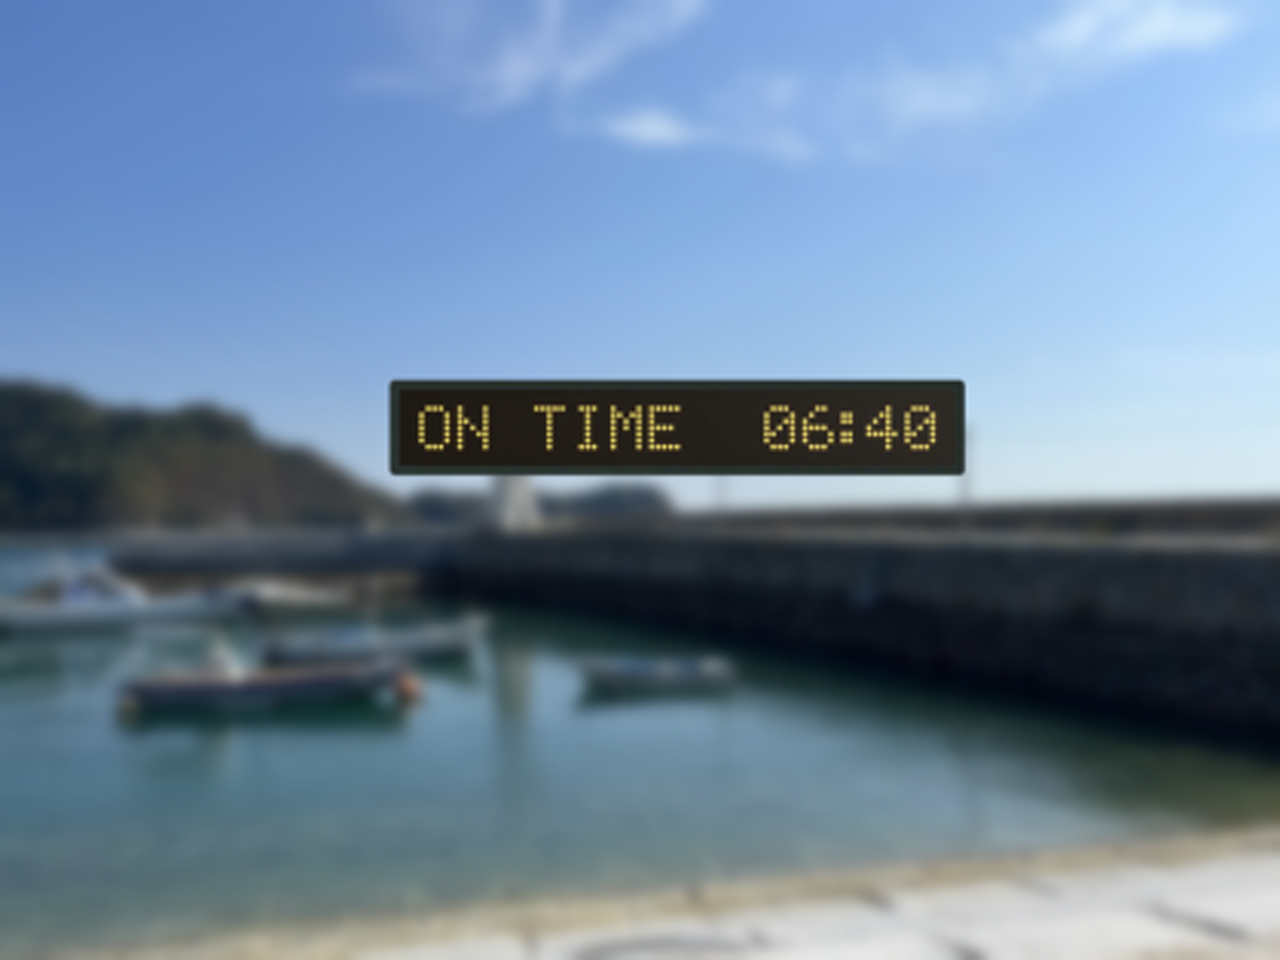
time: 6:40
